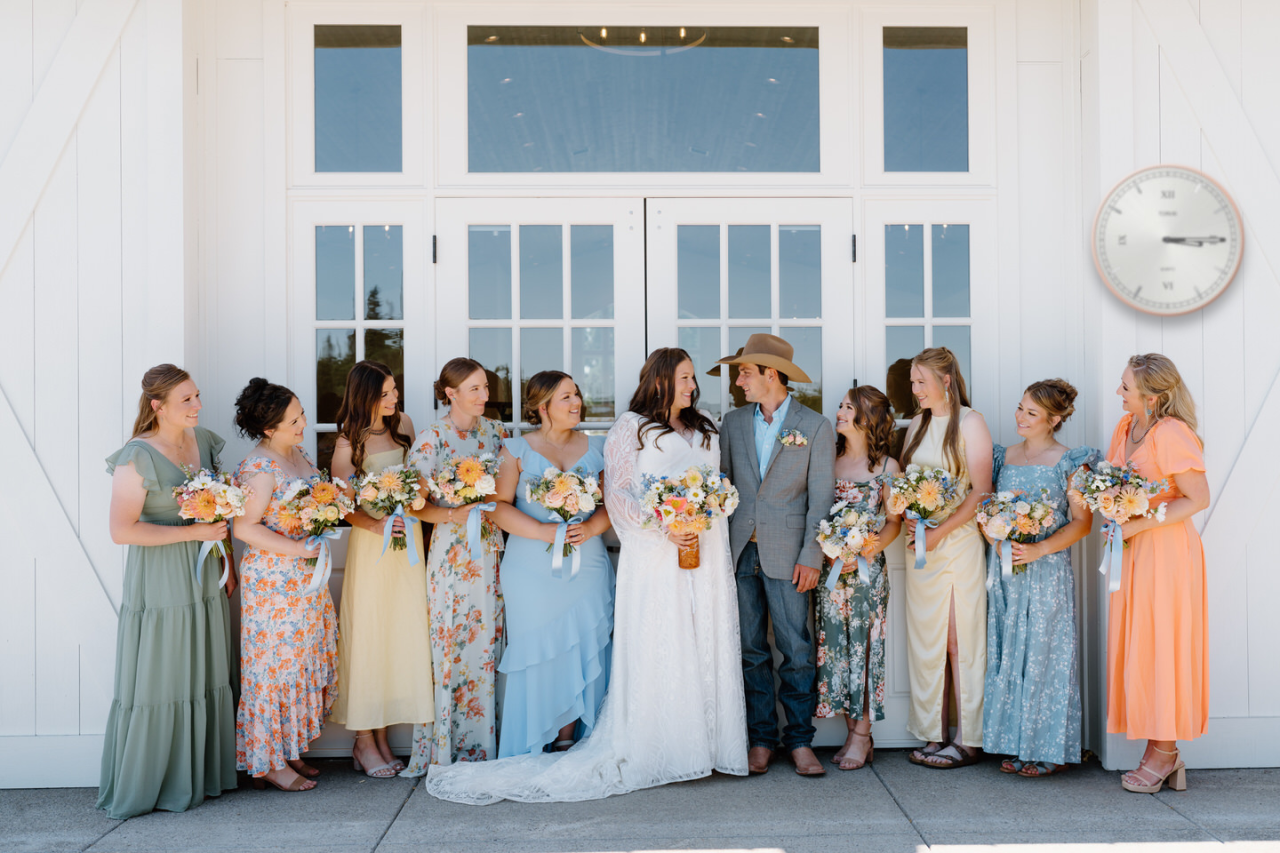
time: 3:15
